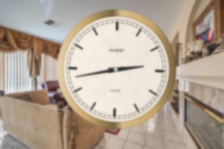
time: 2:43
